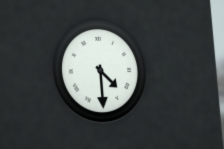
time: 4:30
